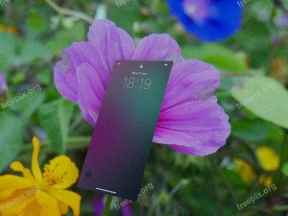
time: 18:19
